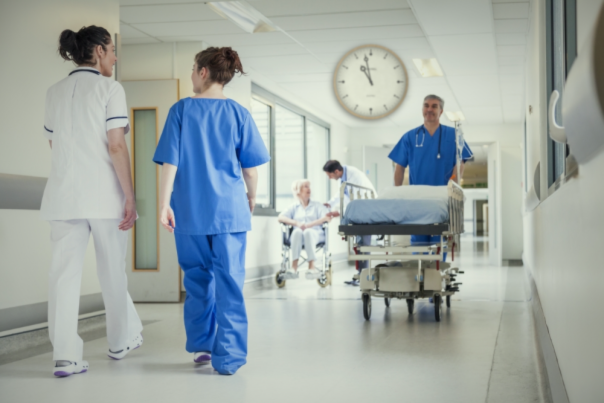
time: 10:58
